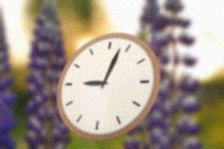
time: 9:03
